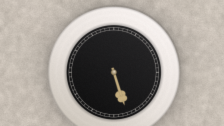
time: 5:27
